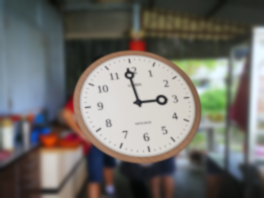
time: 2:59
